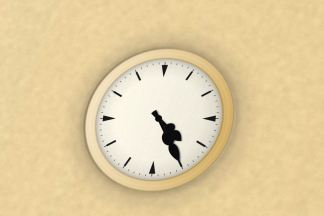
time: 4:25
